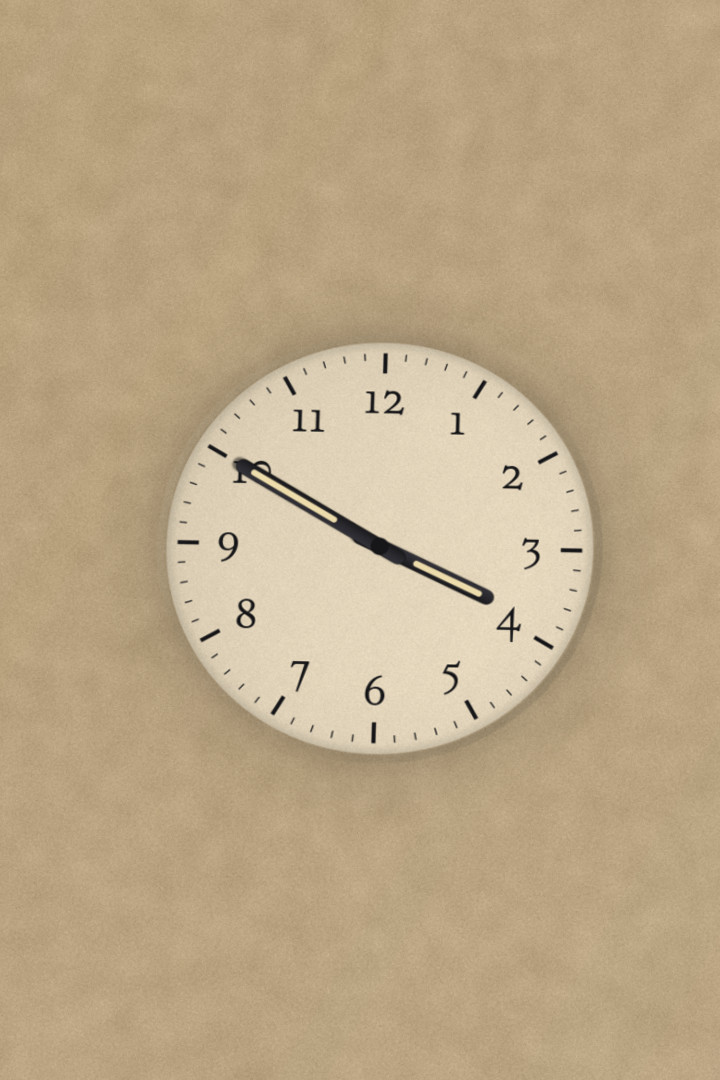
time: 3:50
